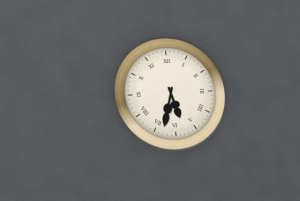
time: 5:33
